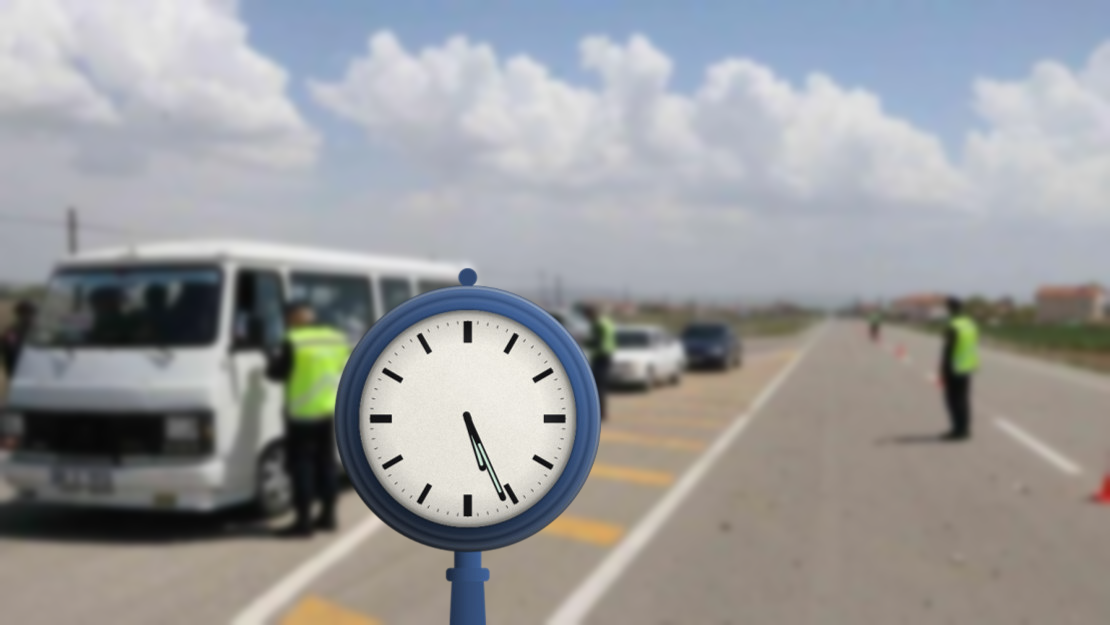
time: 5:26
